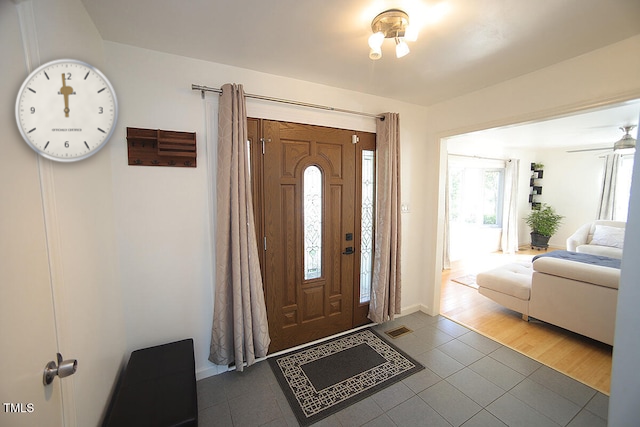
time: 11:59
